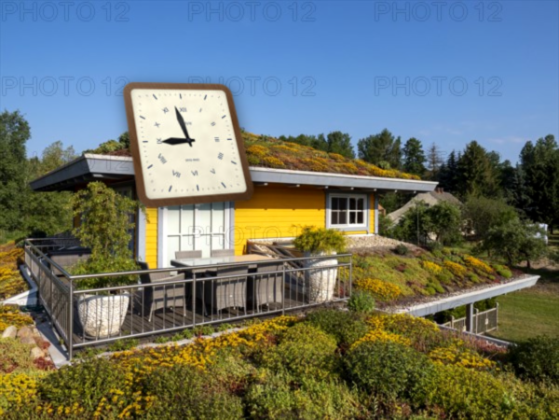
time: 8:58
